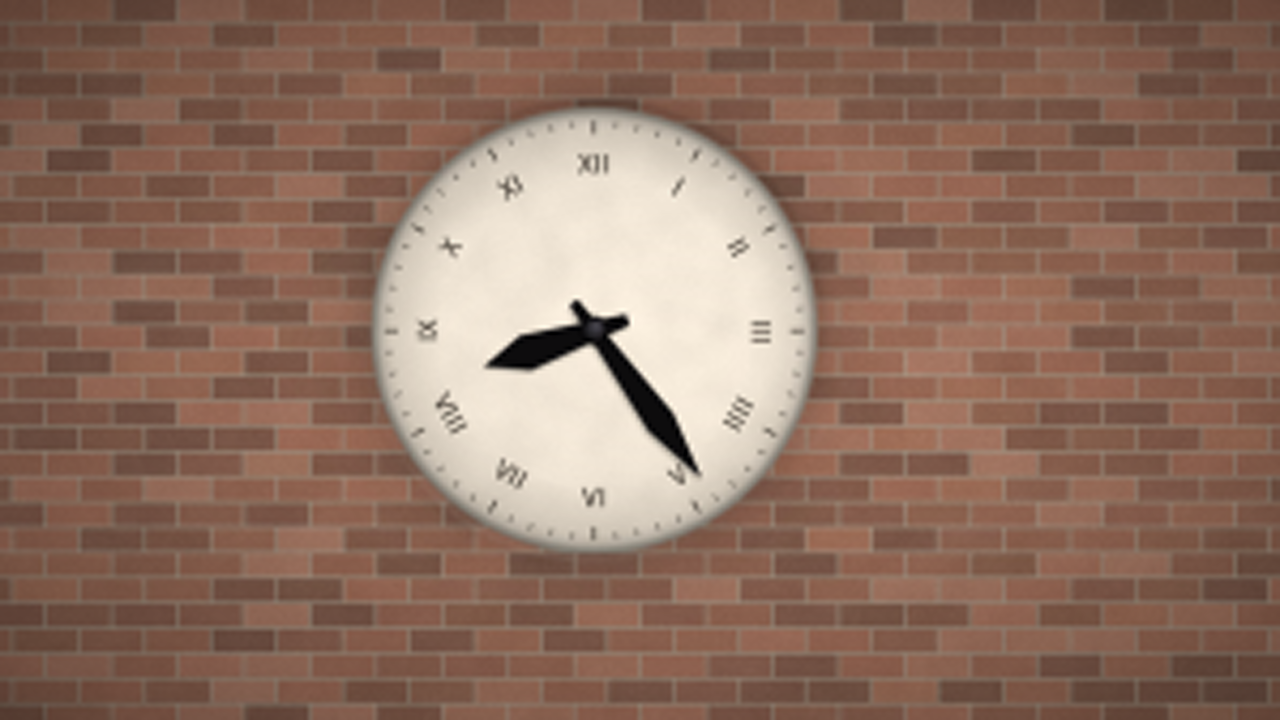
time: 8:24
